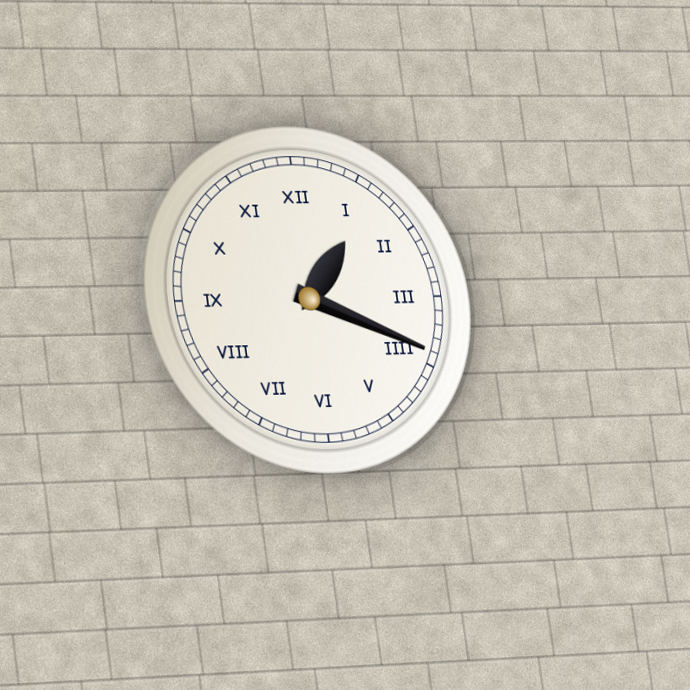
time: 1:19
